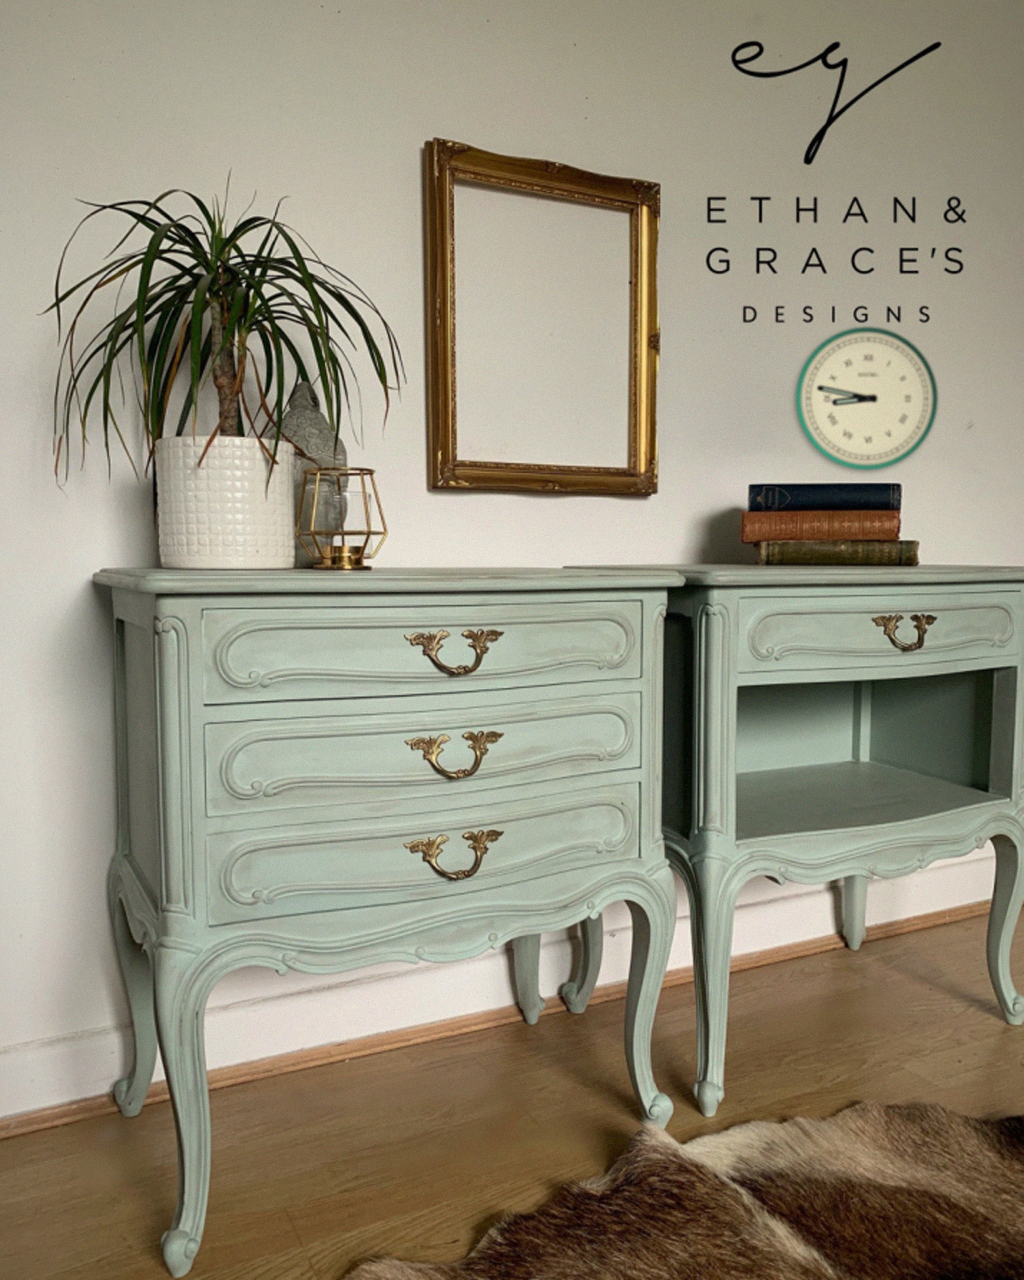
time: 8:47
